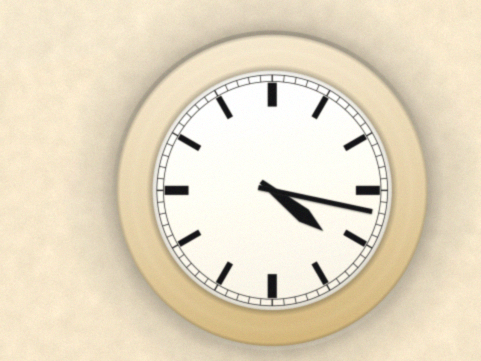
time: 4:17
